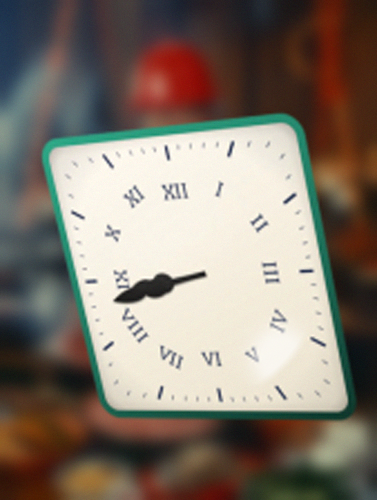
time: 8:43
